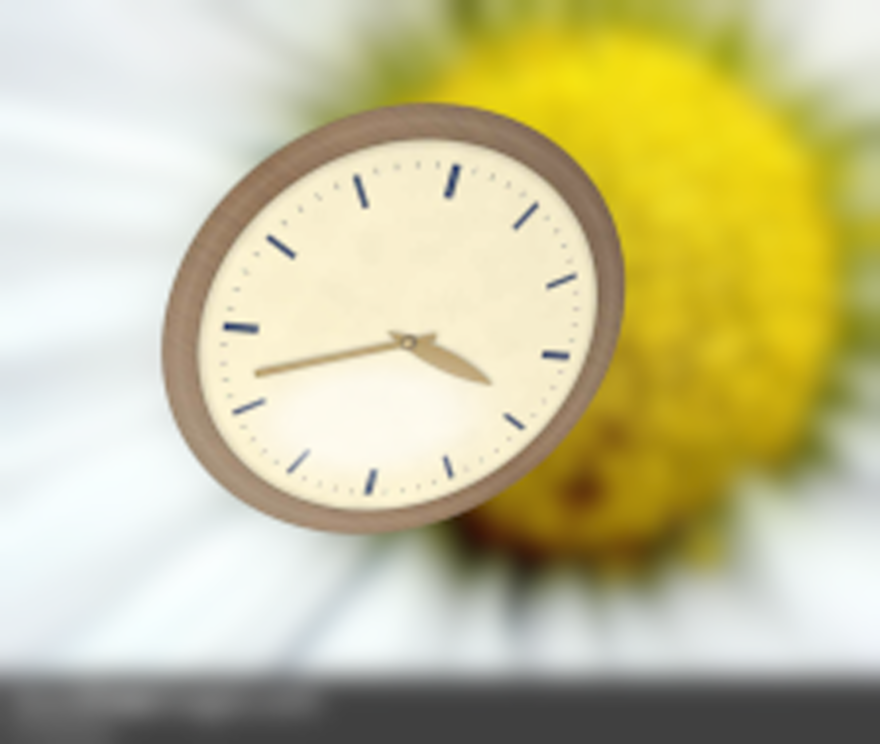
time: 3:42
